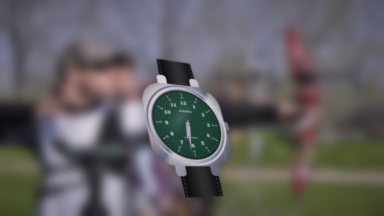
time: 6:31
